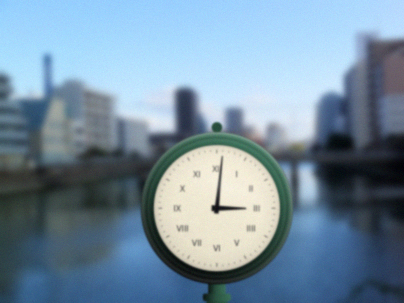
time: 3:01
